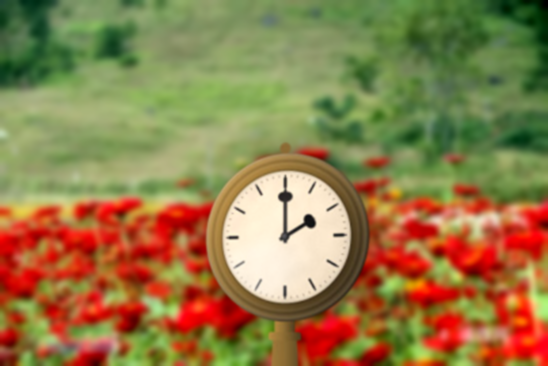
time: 2:00
